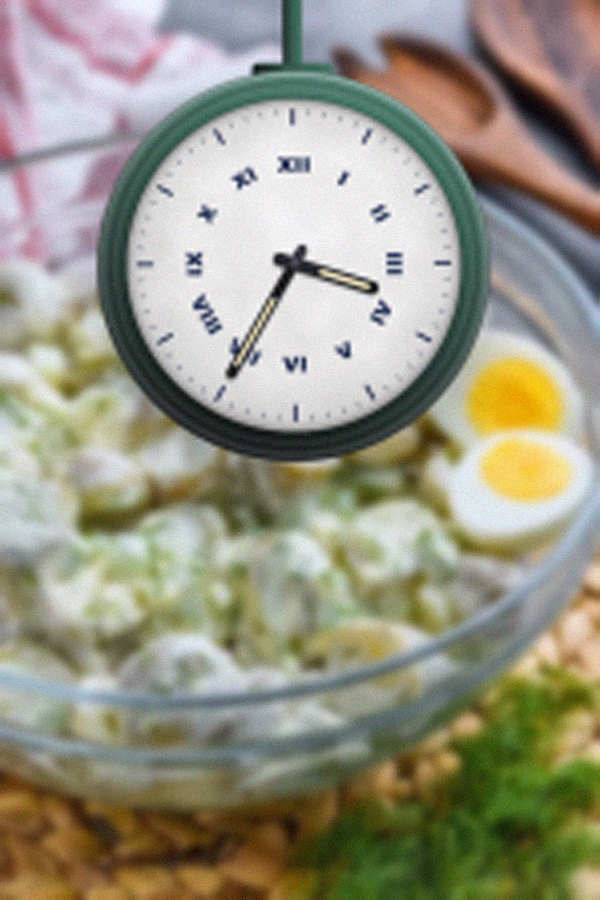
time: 3:35
